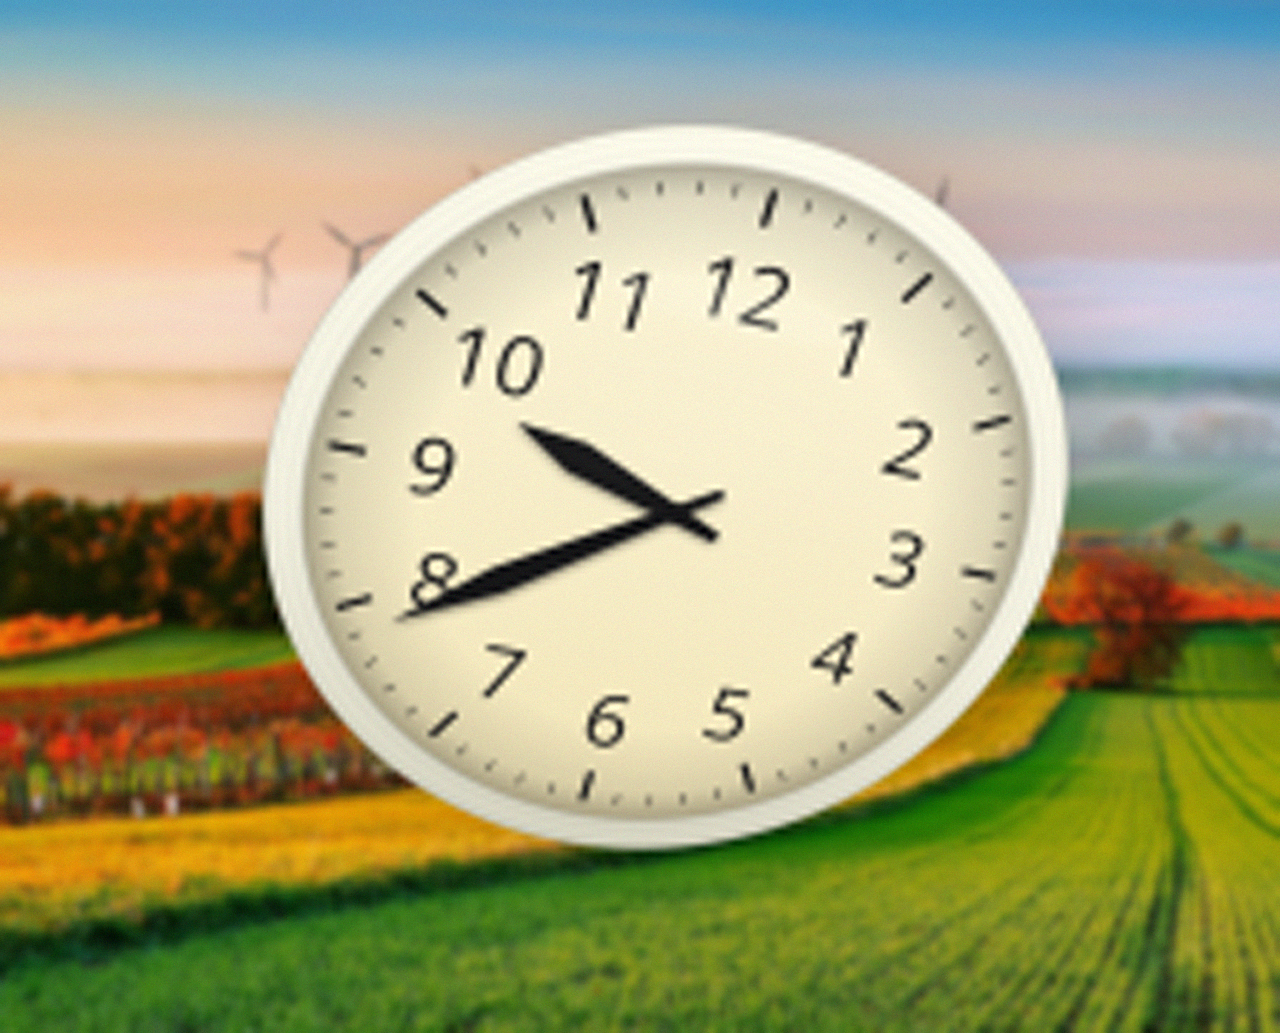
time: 9:39
